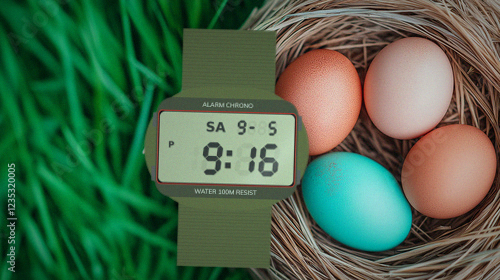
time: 9:16
